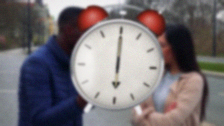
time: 6:00
